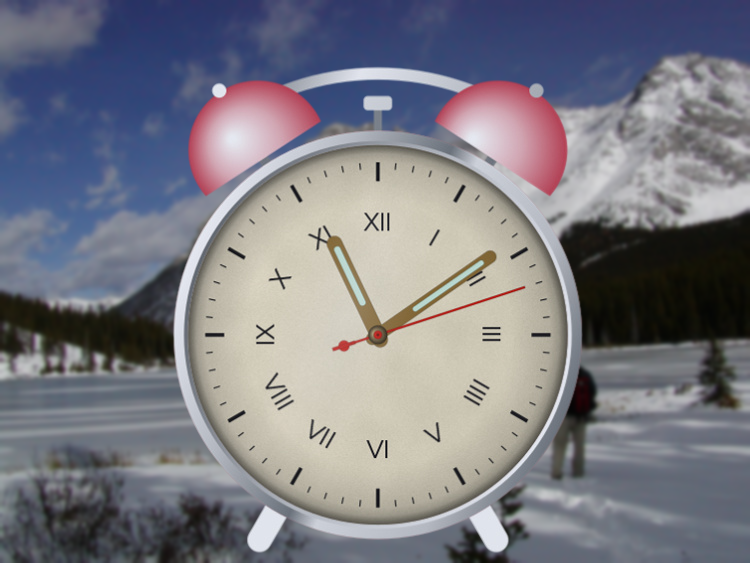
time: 11:09:12
